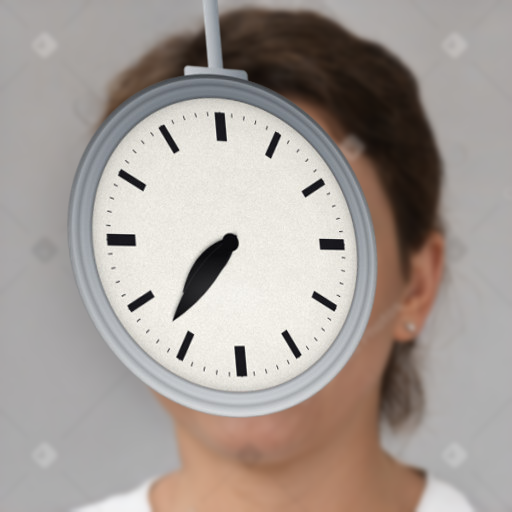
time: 7:37
